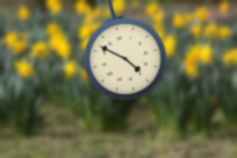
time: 4:52
